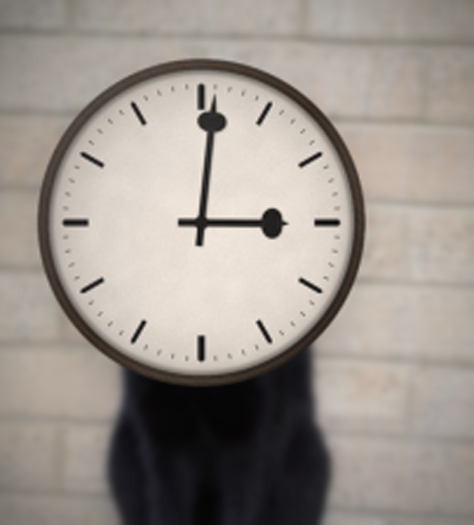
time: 3:01
